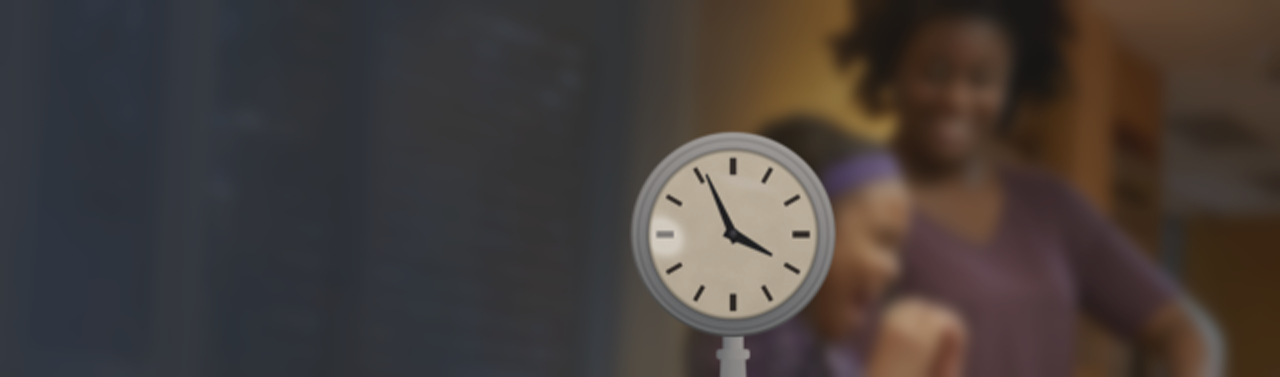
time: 3:56
